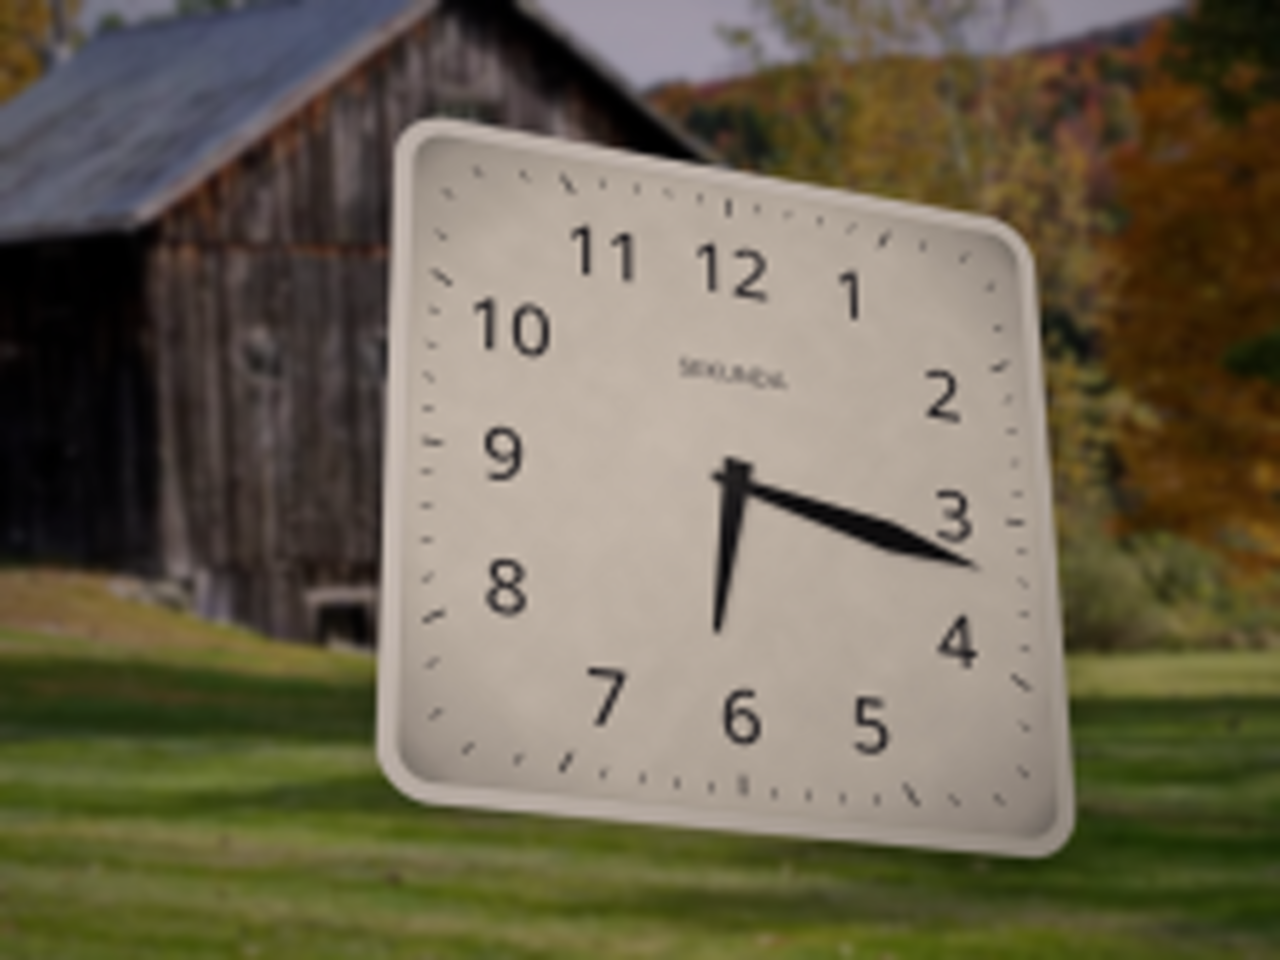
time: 6:17
